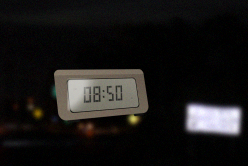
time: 8:50
